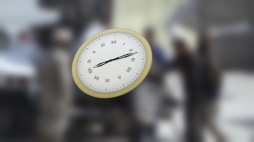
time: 8:12
